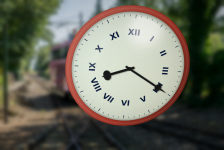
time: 8:20
